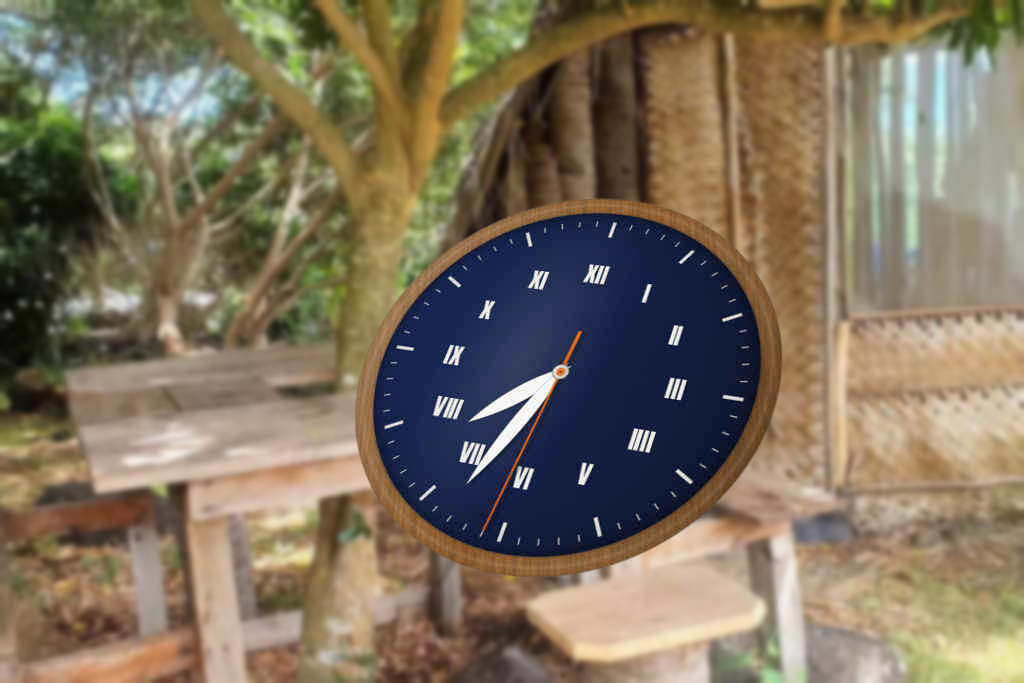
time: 7:33:31
